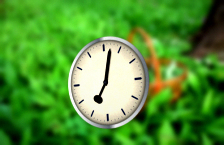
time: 7:02
